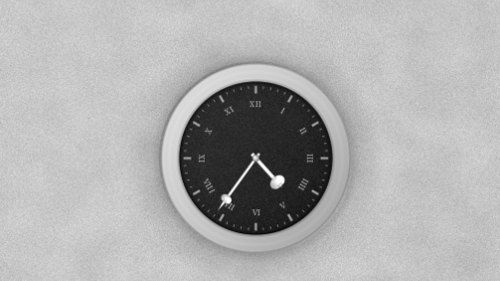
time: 4:36
